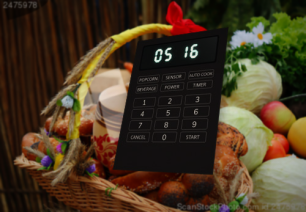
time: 5:16
